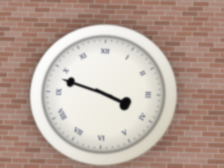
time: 3:48
